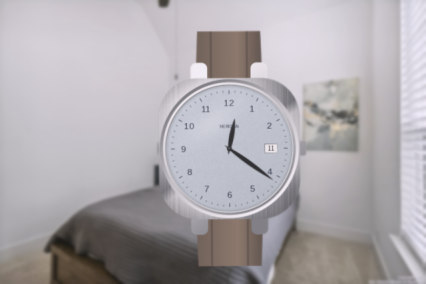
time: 12:21
